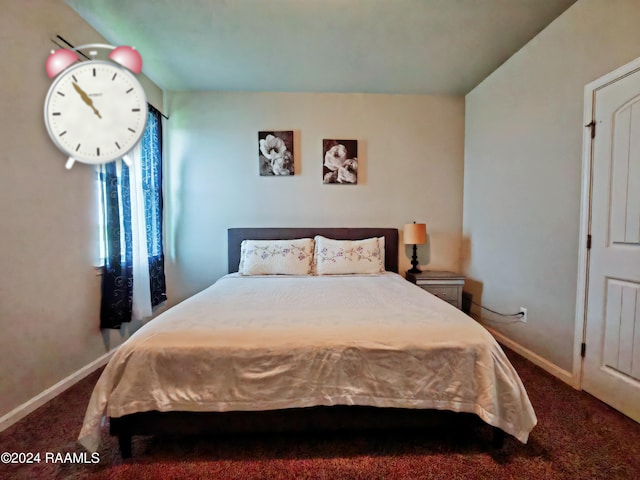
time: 10:54
